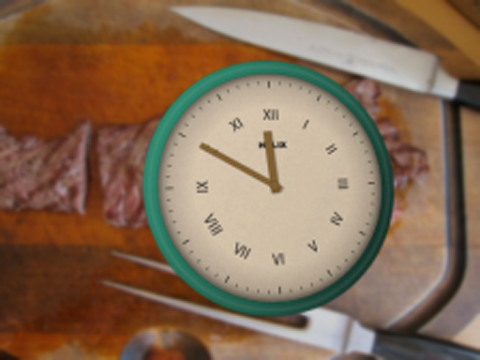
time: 11:50
